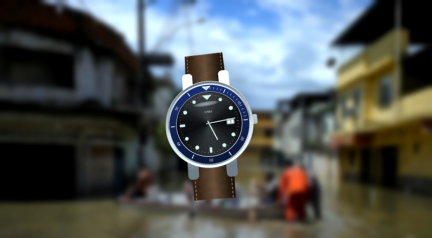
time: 5:14
